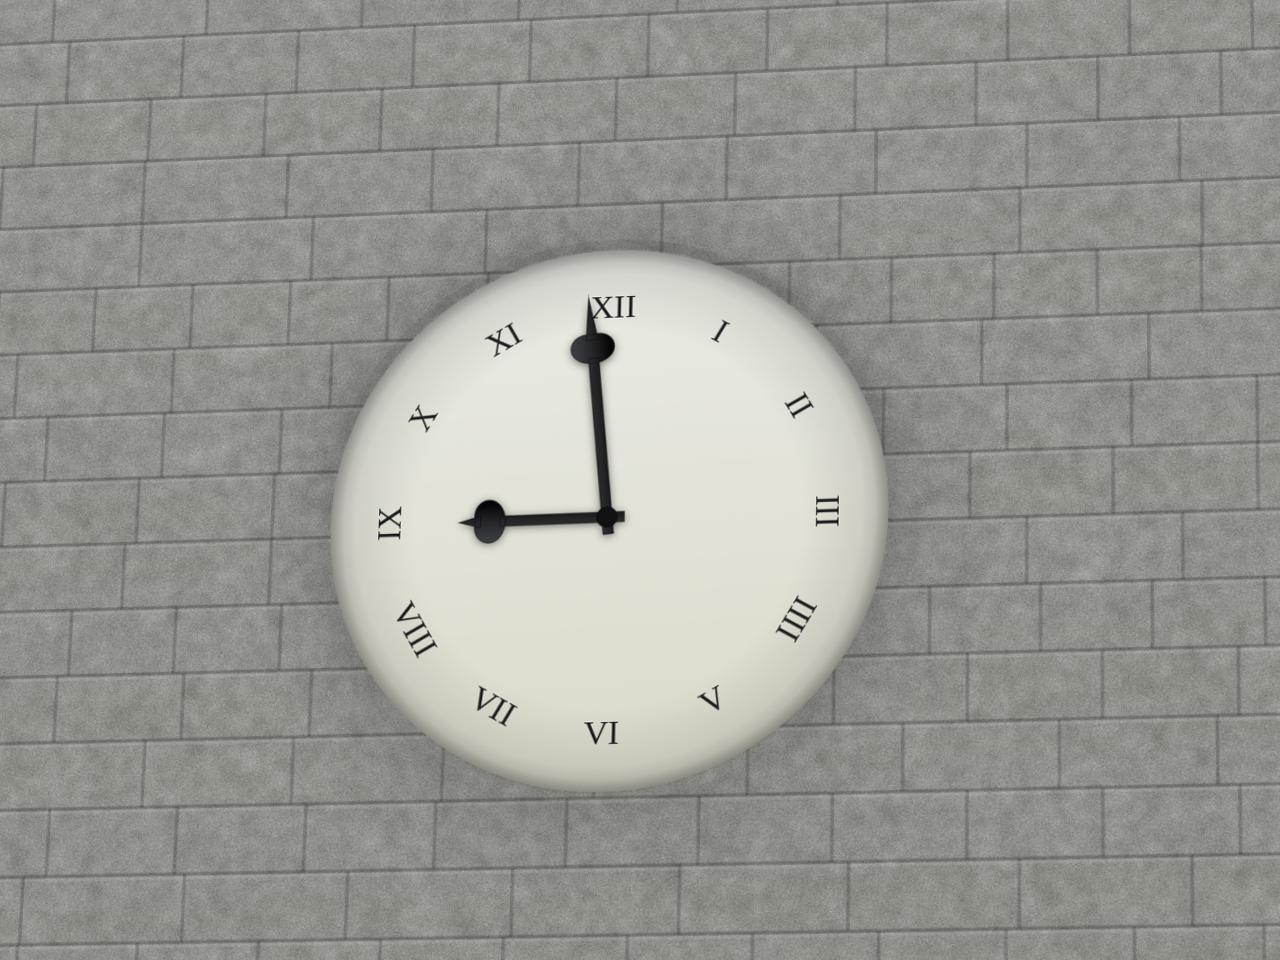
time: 8:59
